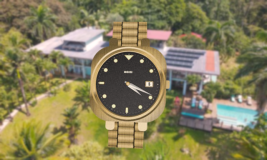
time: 4:19
